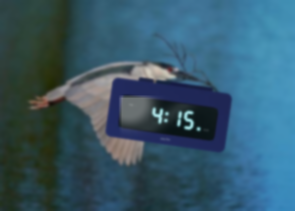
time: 4:15
